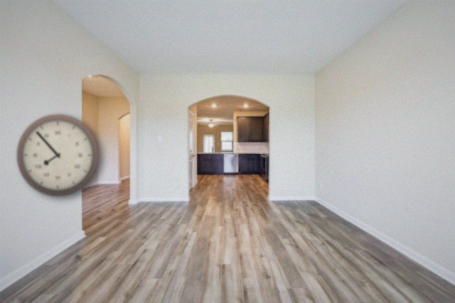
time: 7:53
